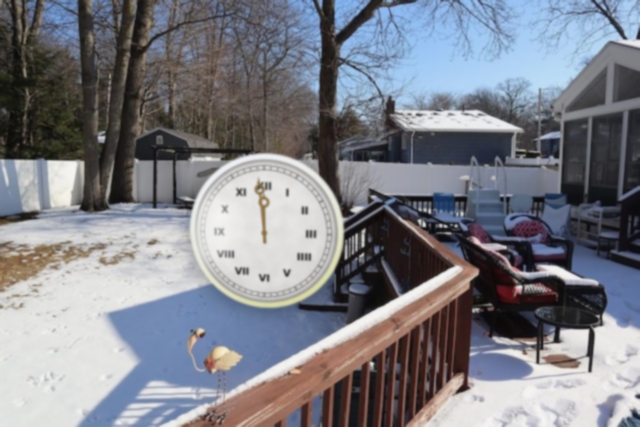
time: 11:59
